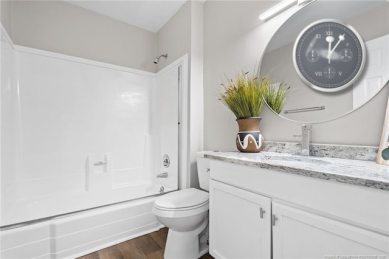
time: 12:06
